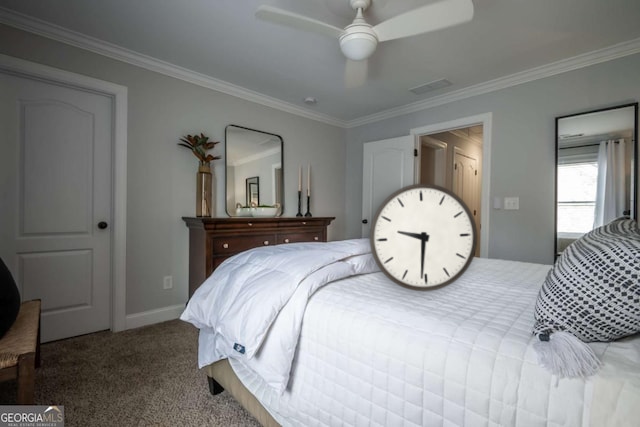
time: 9:31
